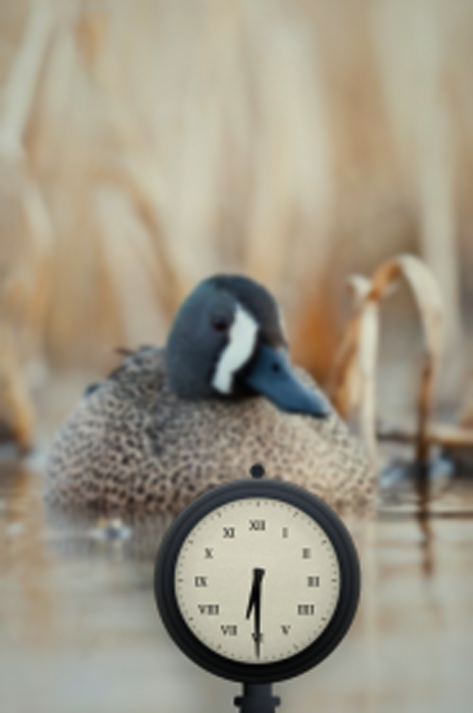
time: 6:30
